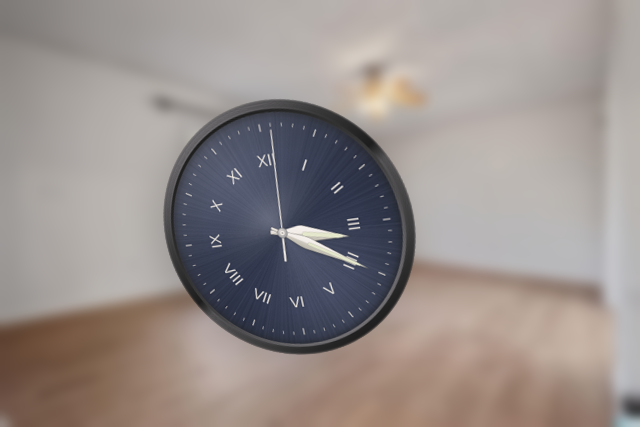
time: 3:20:01
